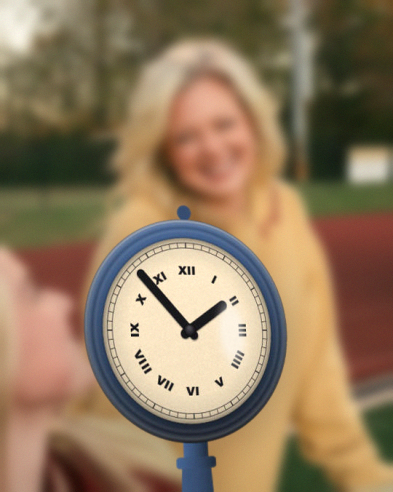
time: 1:53
